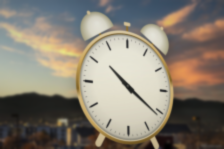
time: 10:21
